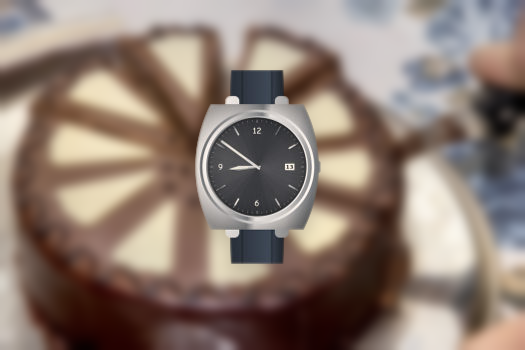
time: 8:51
